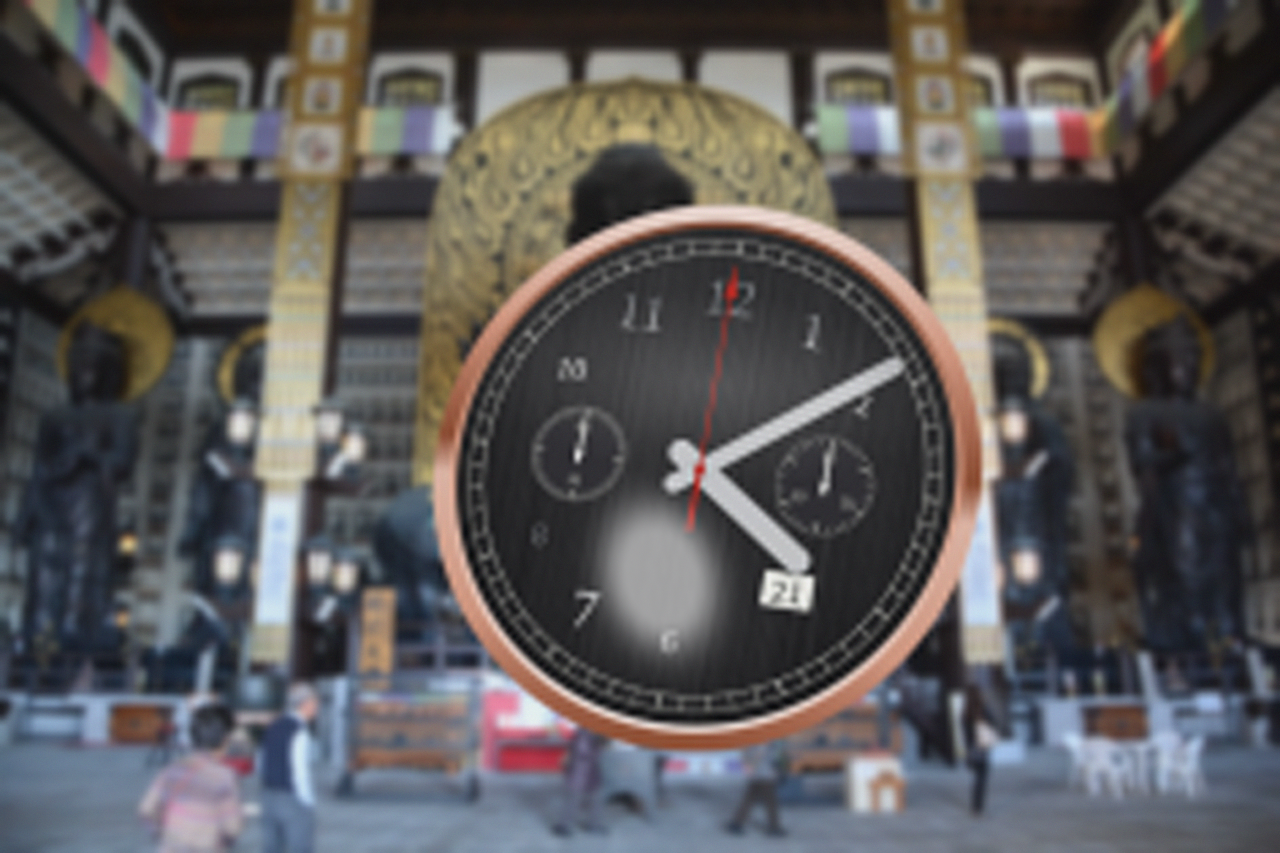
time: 4:09
